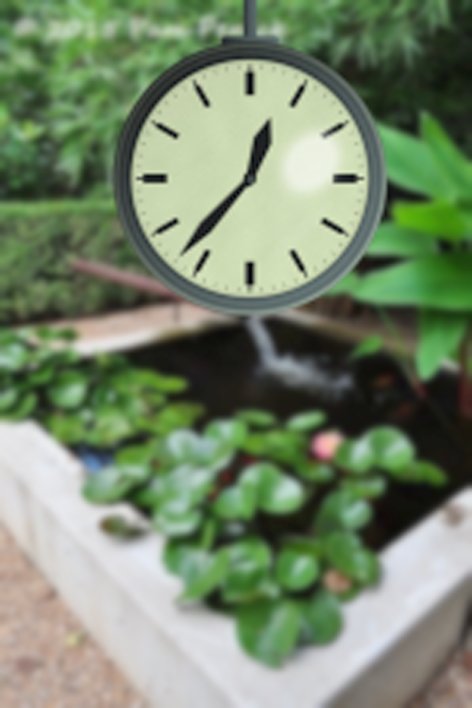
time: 12:37
